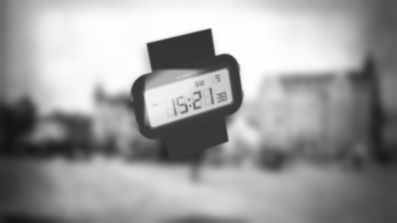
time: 15:21
